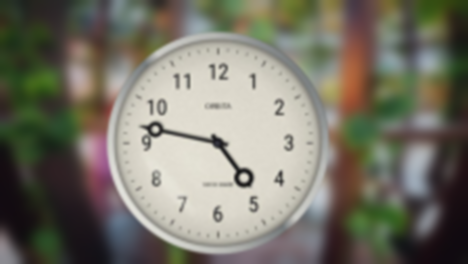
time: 4:47
